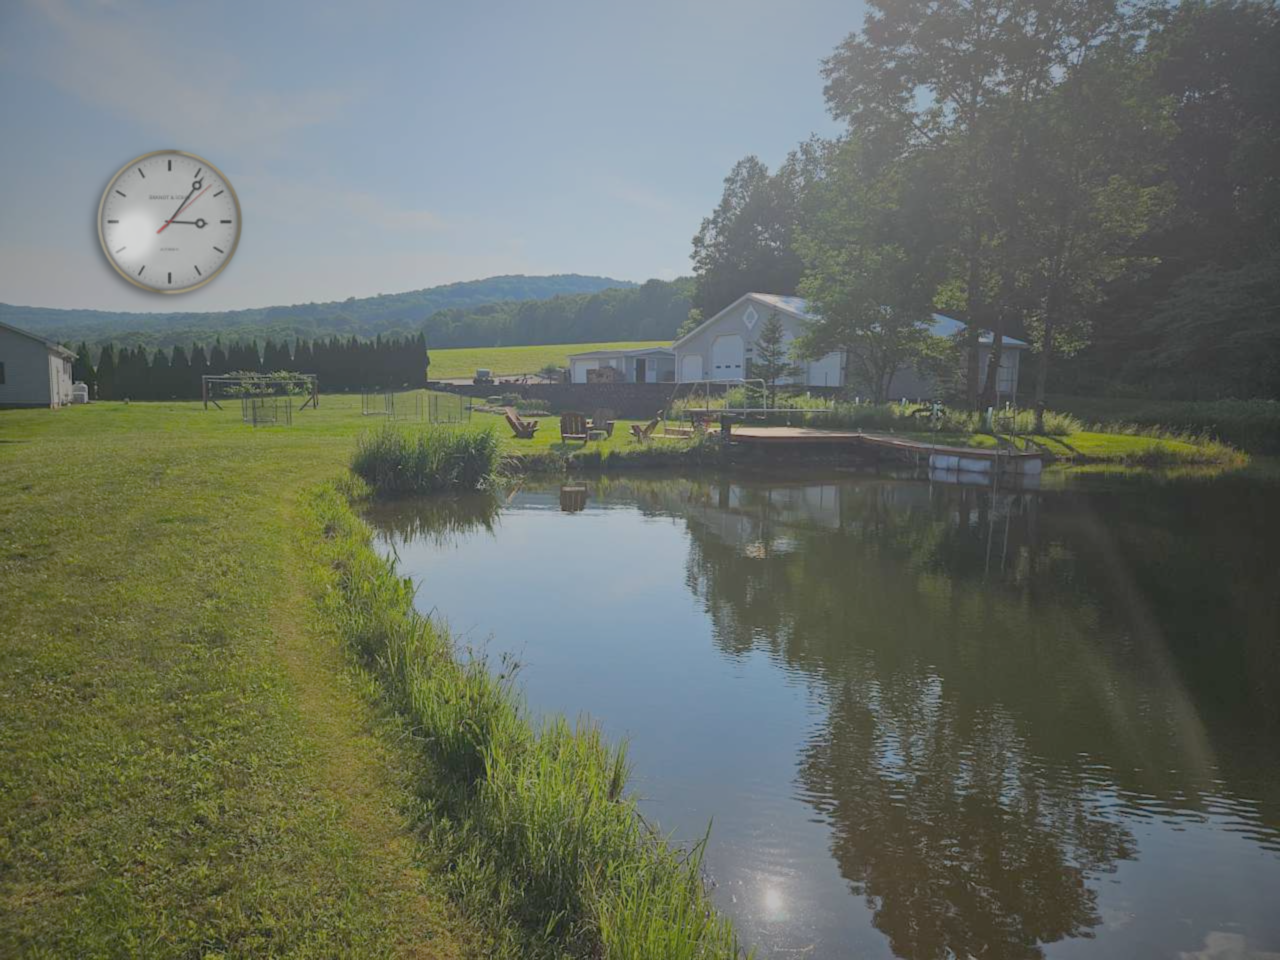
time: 3:06:08
